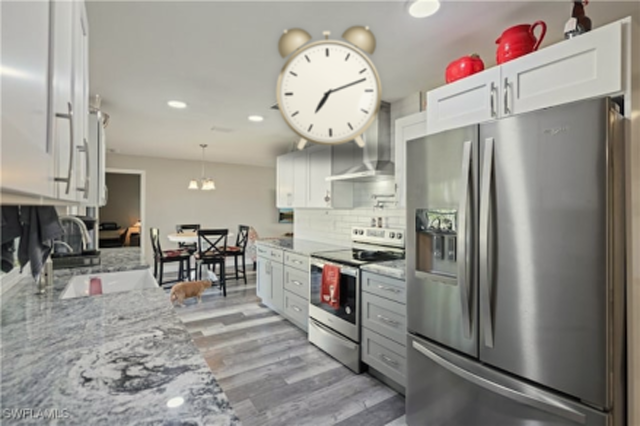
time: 7:12
